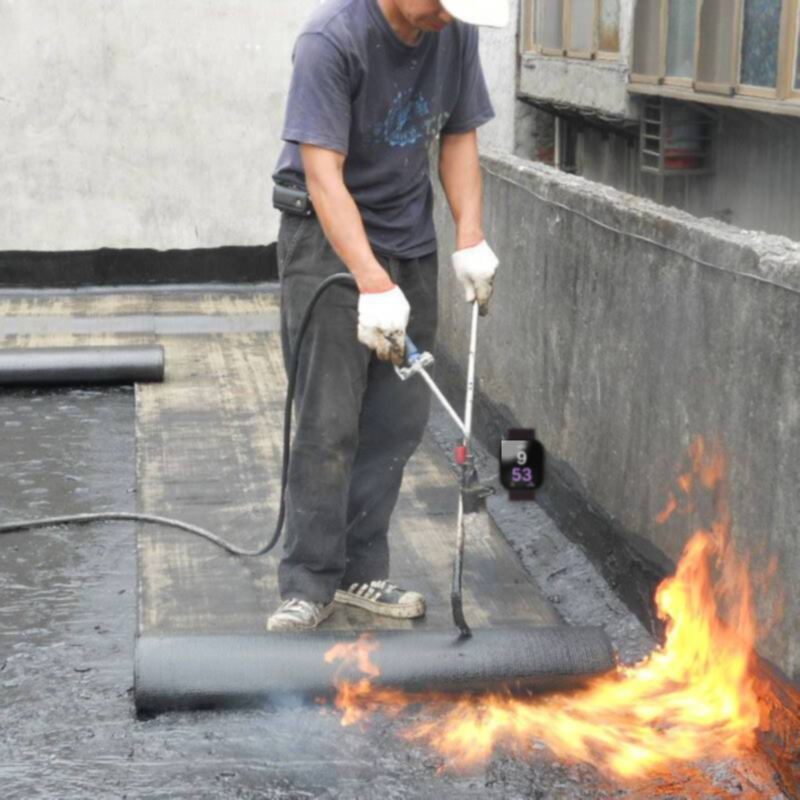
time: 9:53
